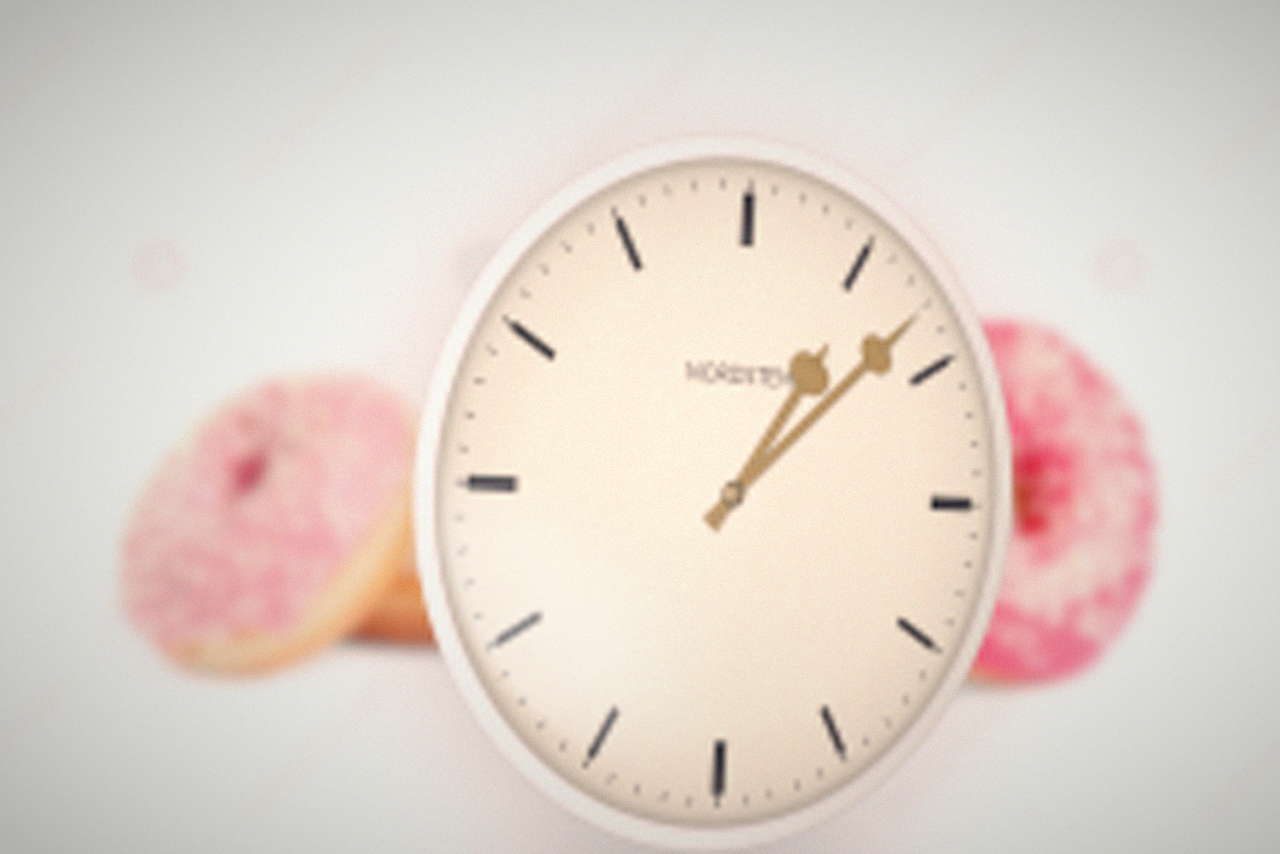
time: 1:08
